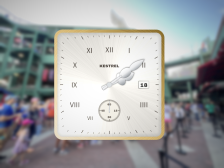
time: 2:09
